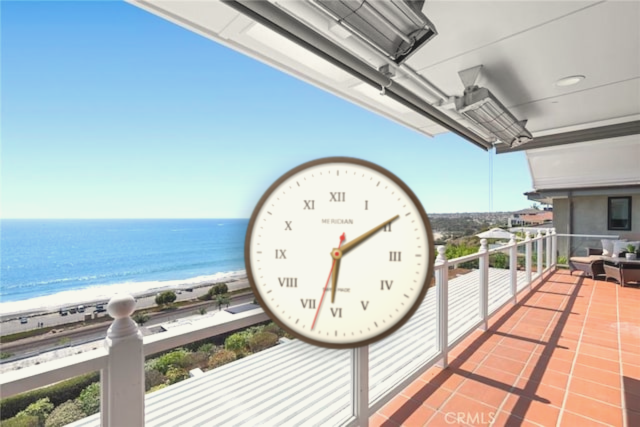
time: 6:09:33
